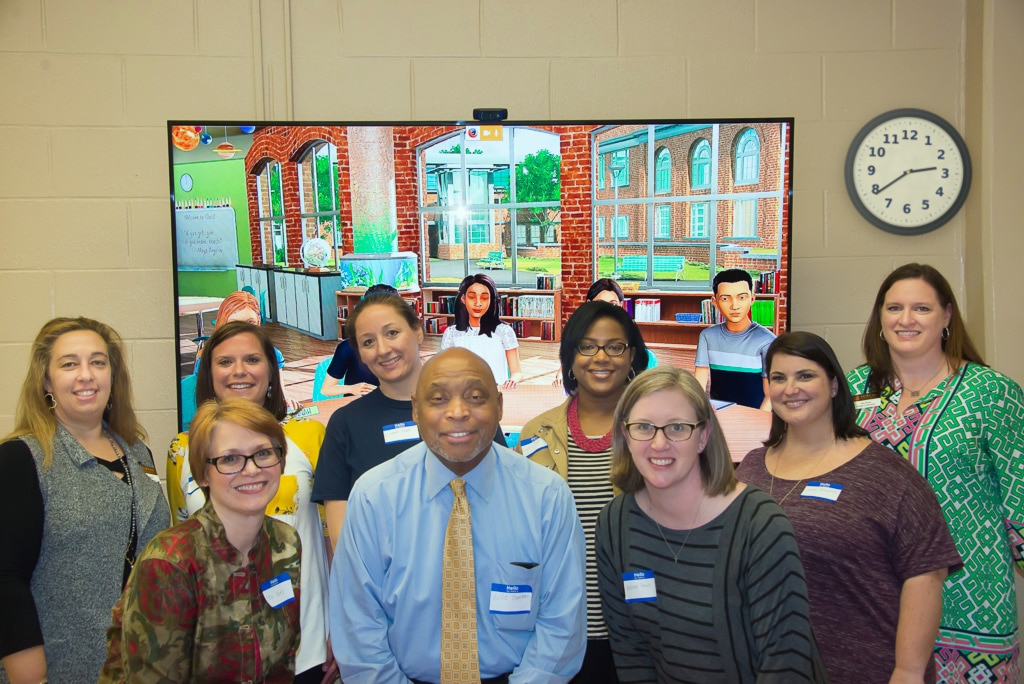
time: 2:39
